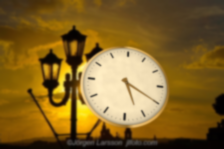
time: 5:20
